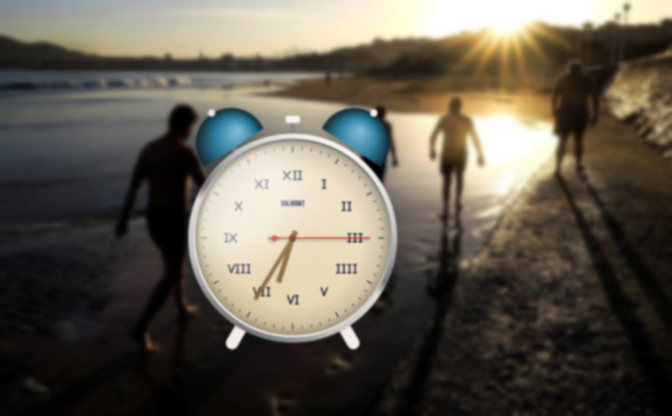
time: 6:35:15
